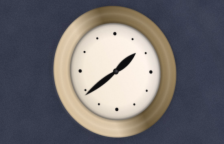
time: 1:39
